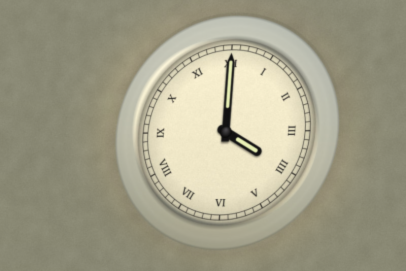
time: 4:00
